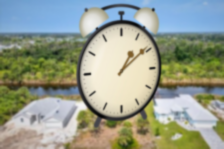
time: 1:09
